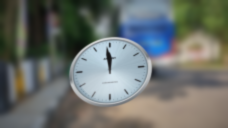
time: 11:59
